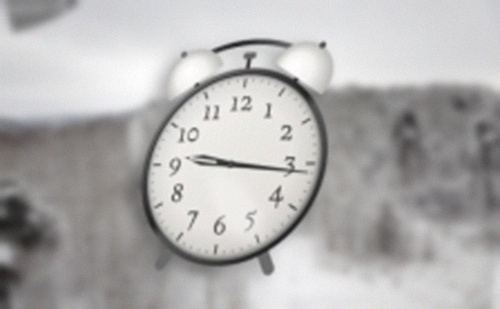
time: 9:16
